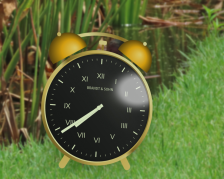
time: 7:39
